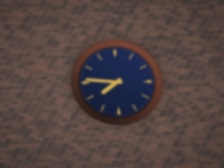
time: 7:46
